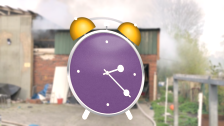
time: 2:22
